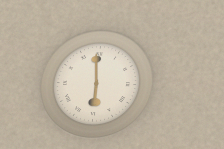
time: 5:59
